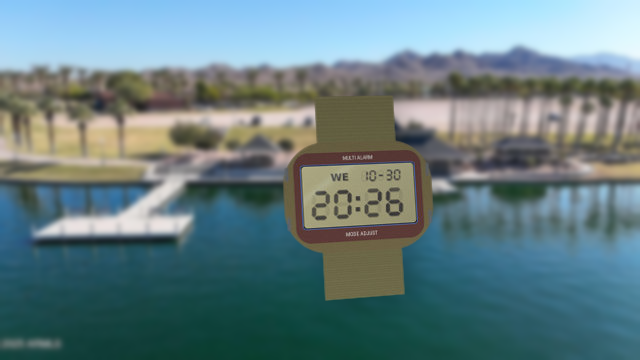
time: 20:26
